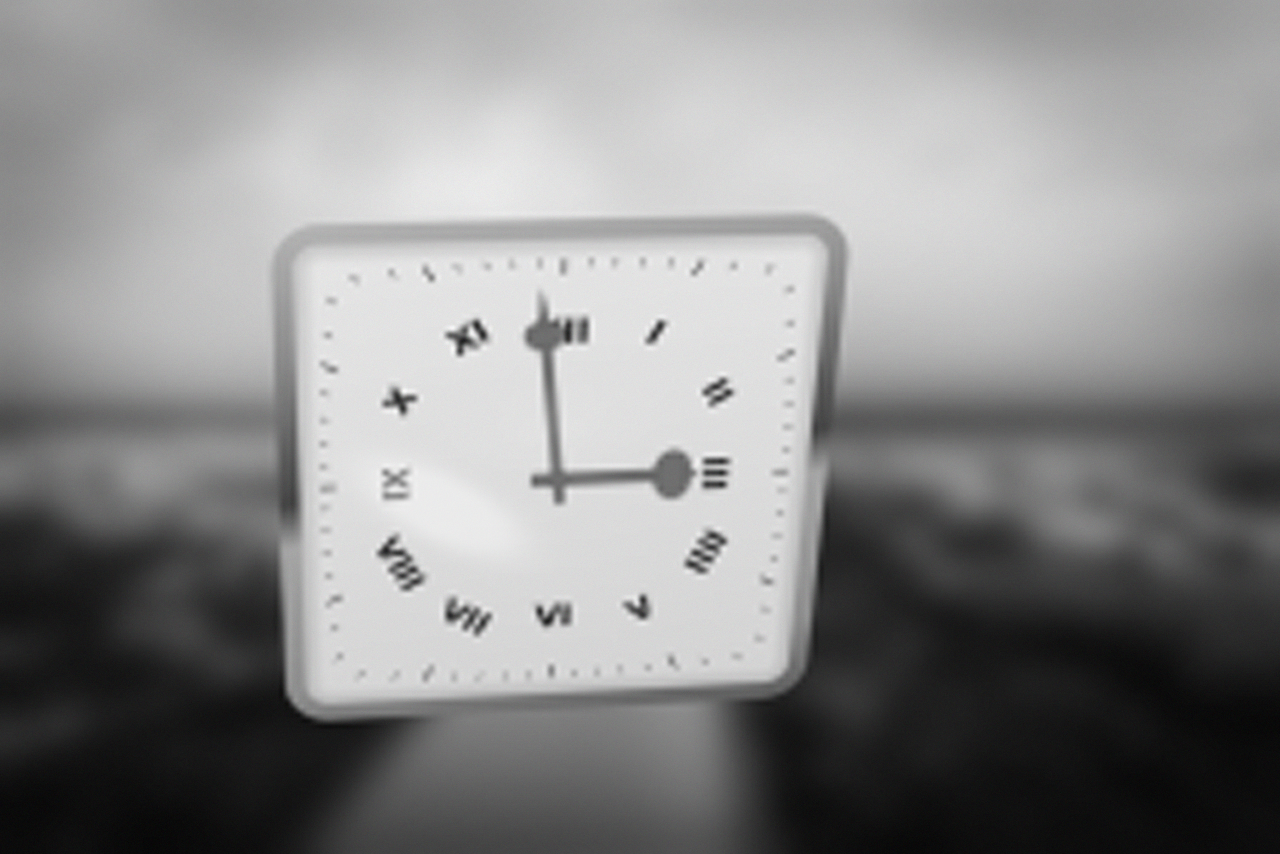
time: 2:59
